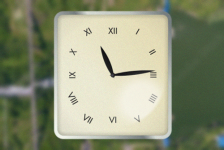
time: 11:14
